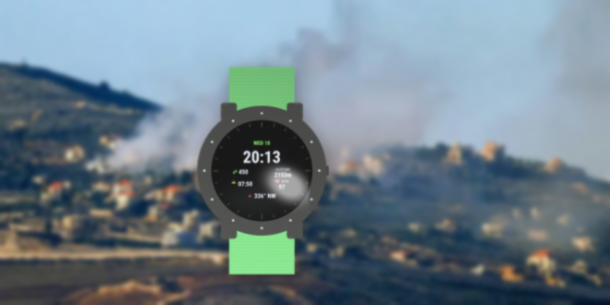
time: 20:13
